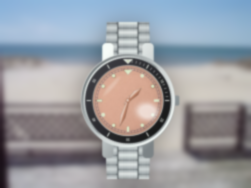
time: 1:33
